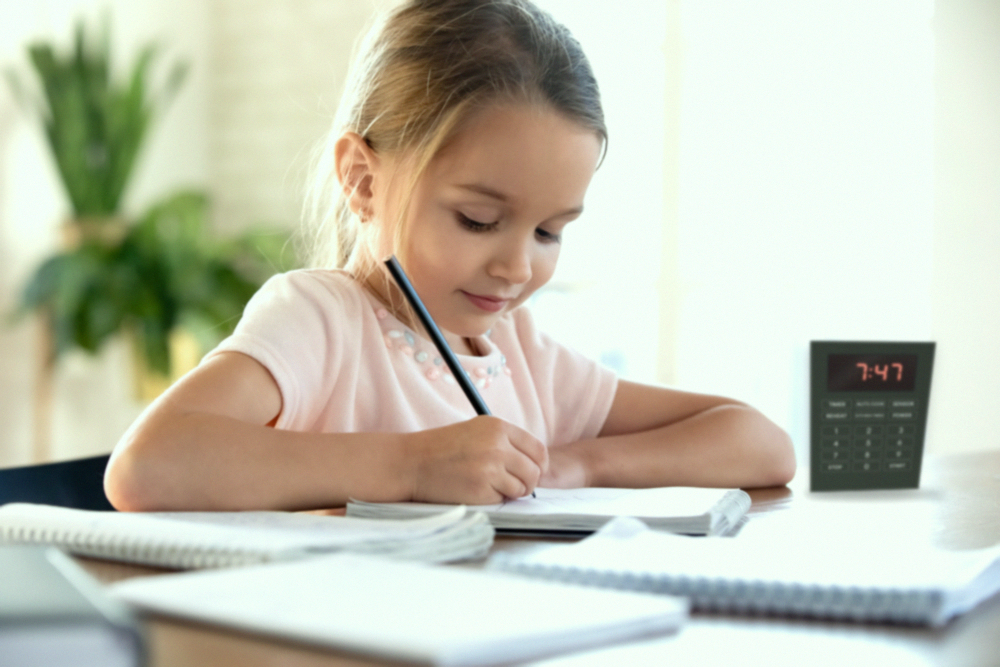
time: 7:47
